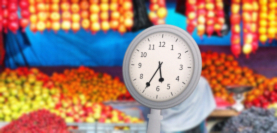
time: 5:35
